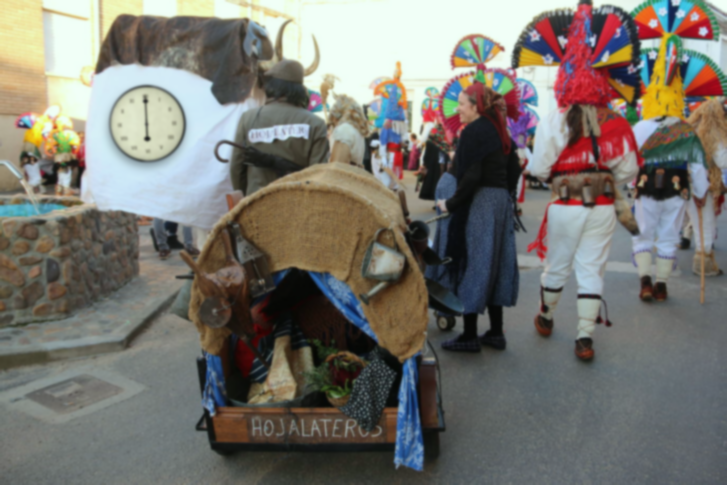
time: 6:00
